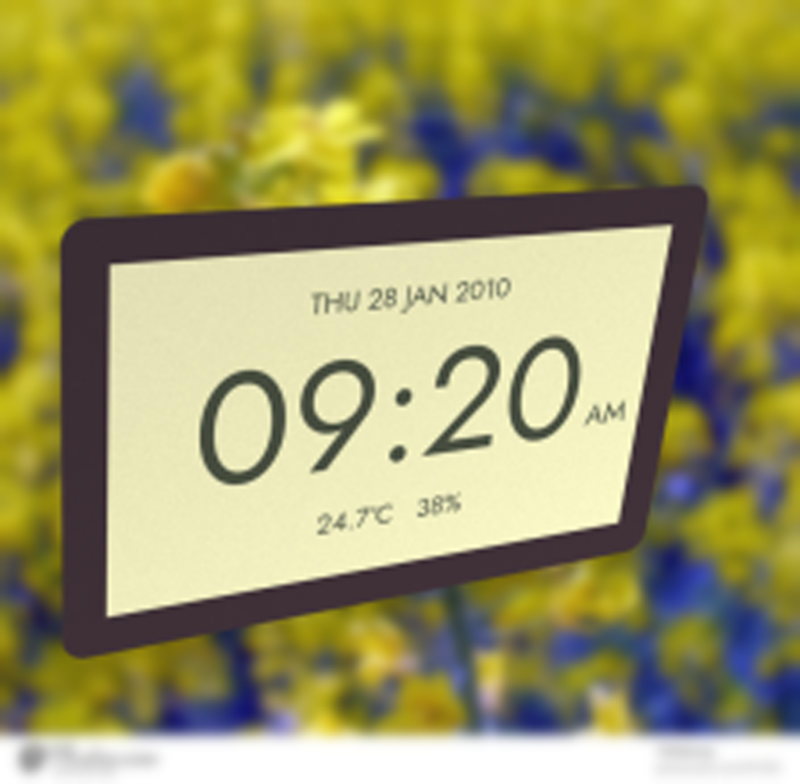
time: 9:20
